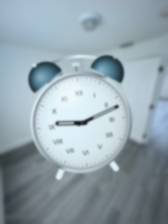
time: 9:12
